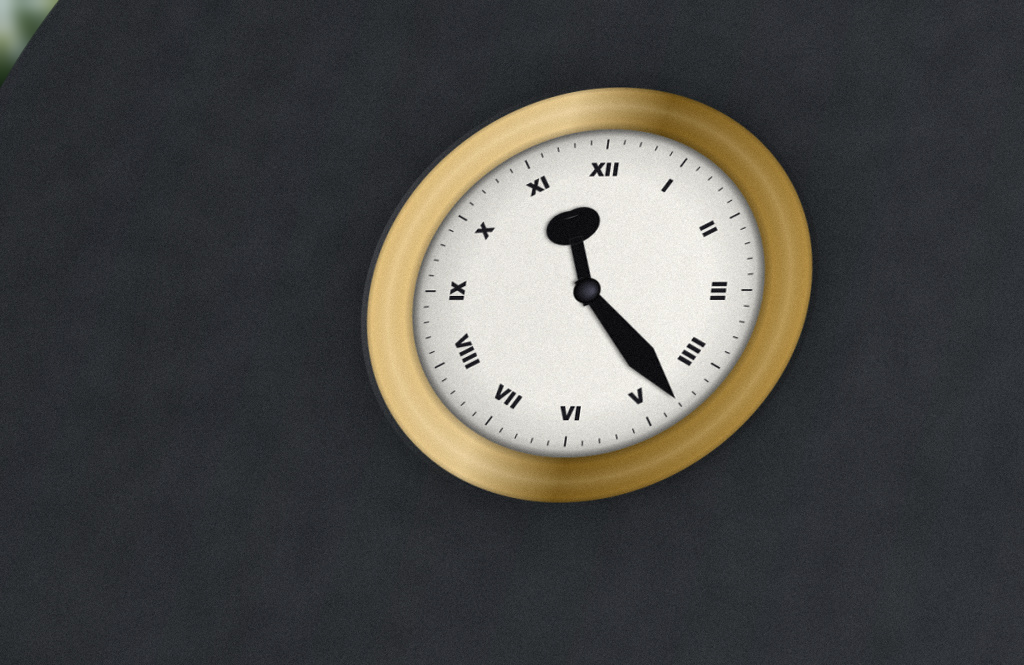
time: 11:23
